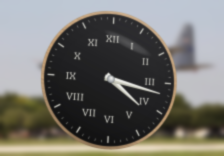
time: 4:17
